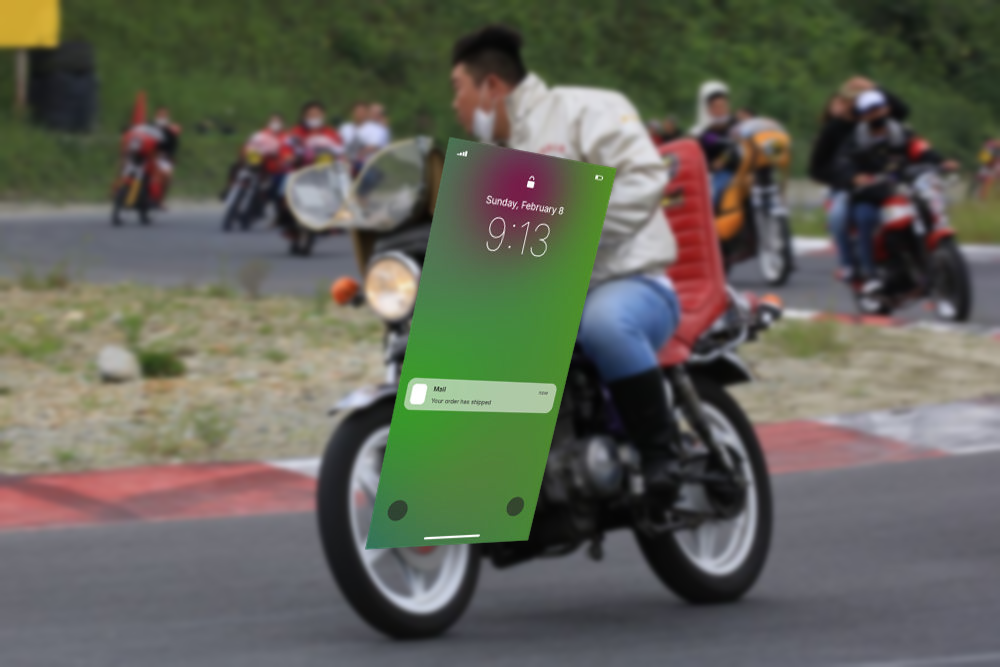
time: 9:13
